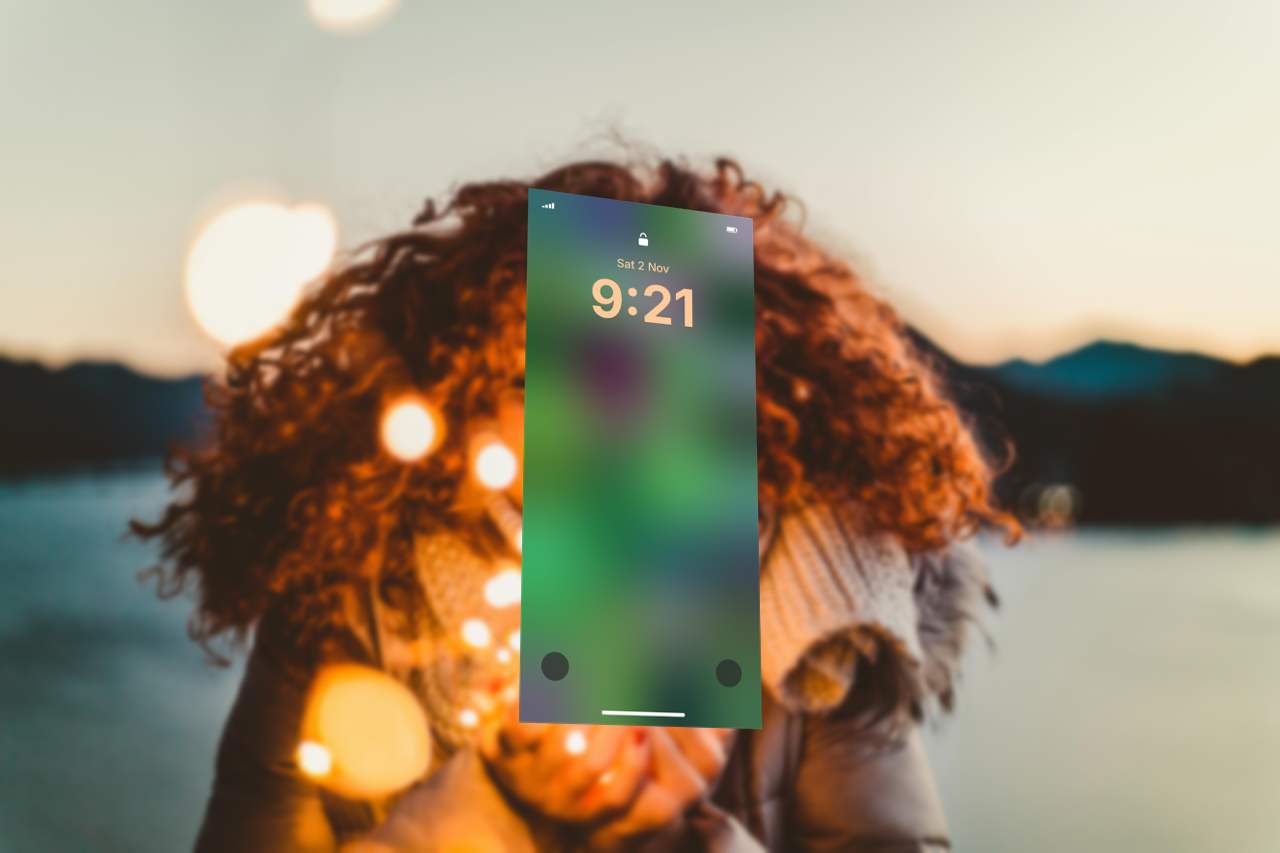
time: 9:21
